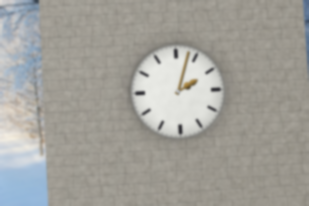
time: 2:03
